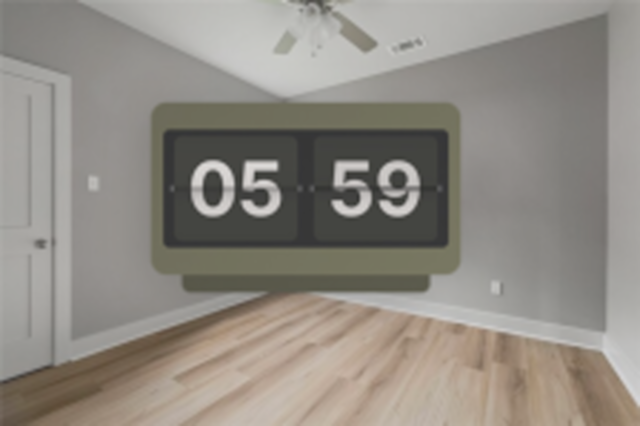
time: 5:59
